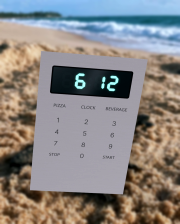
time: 6:12
